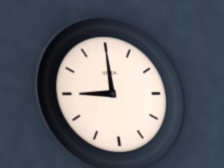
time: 9:00
